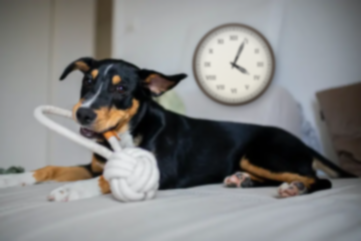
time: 4:04
